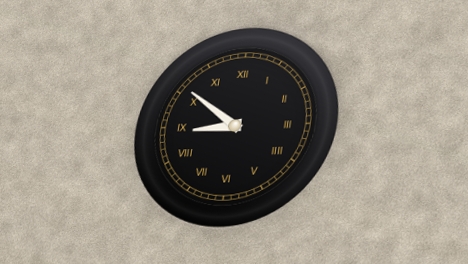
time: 8:51
